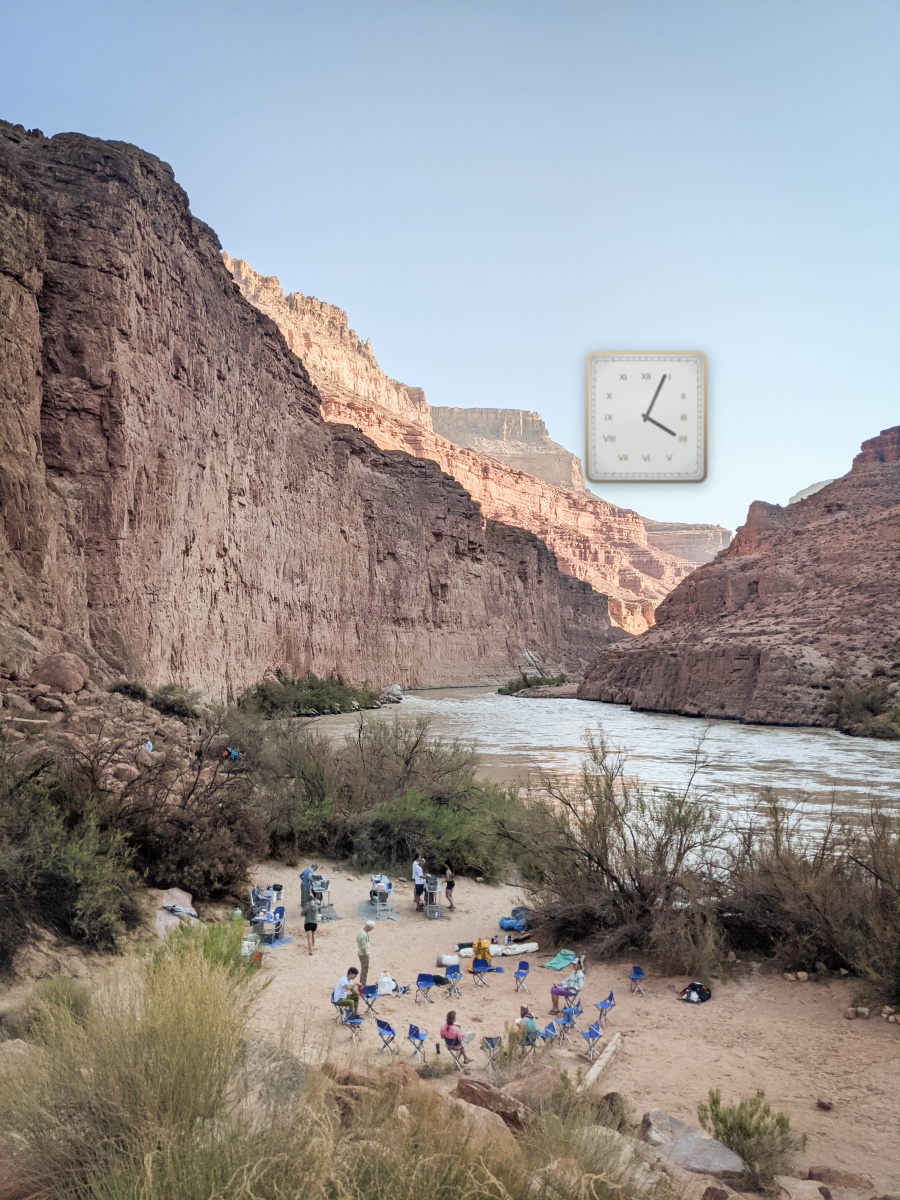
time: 4:04
